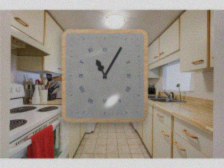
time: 11:05
